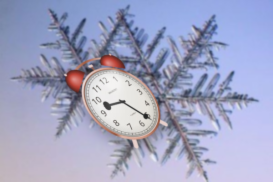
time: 9:26
